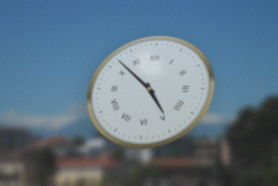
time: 4:52
